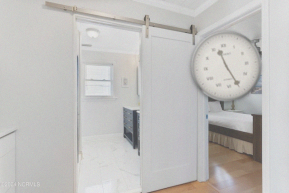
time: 11:26
